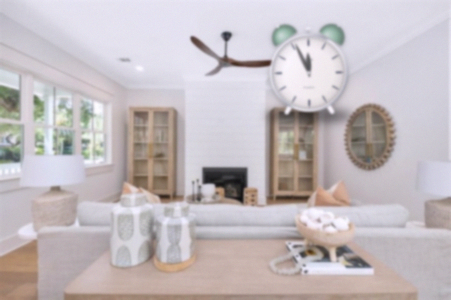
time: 11:56
